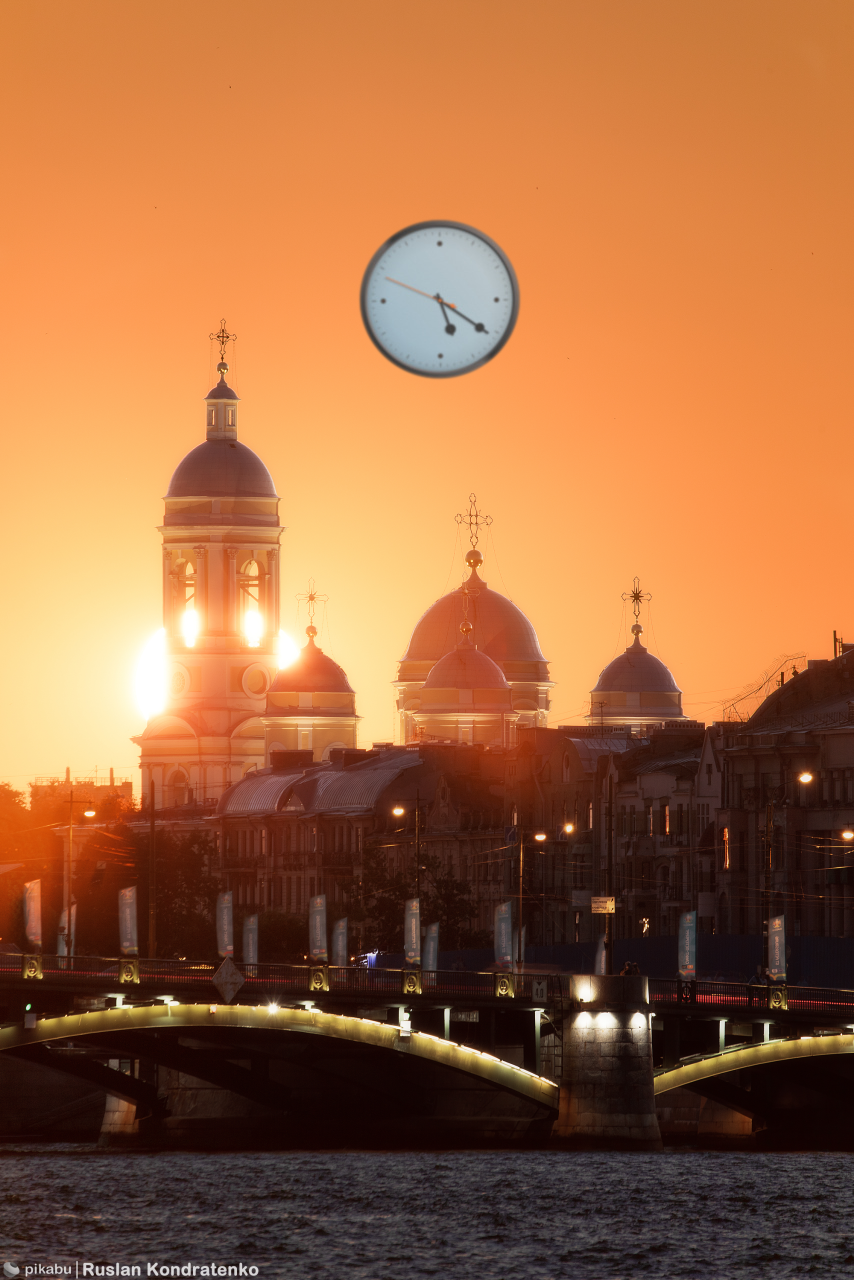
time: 5:20:49
